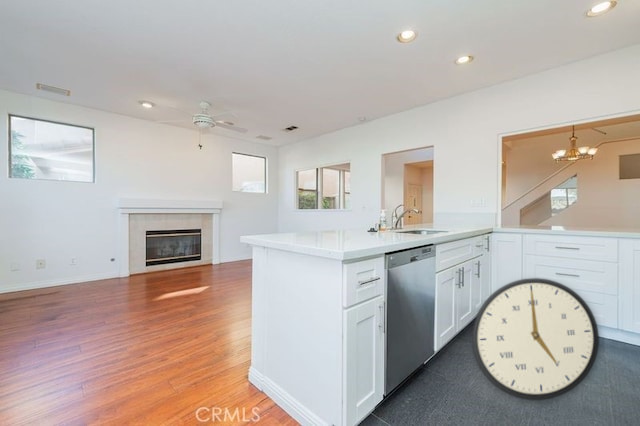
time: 5:00
